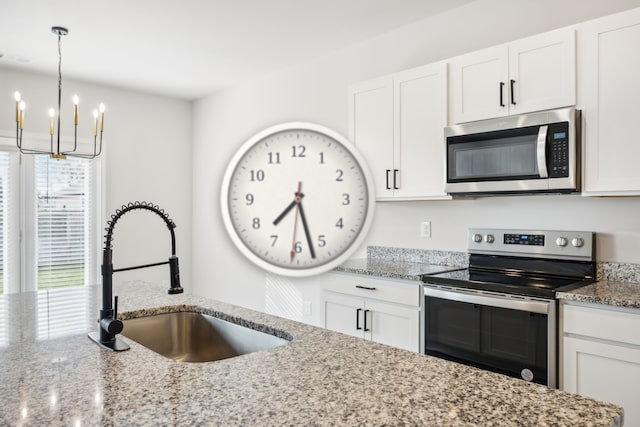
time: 7:27:31
